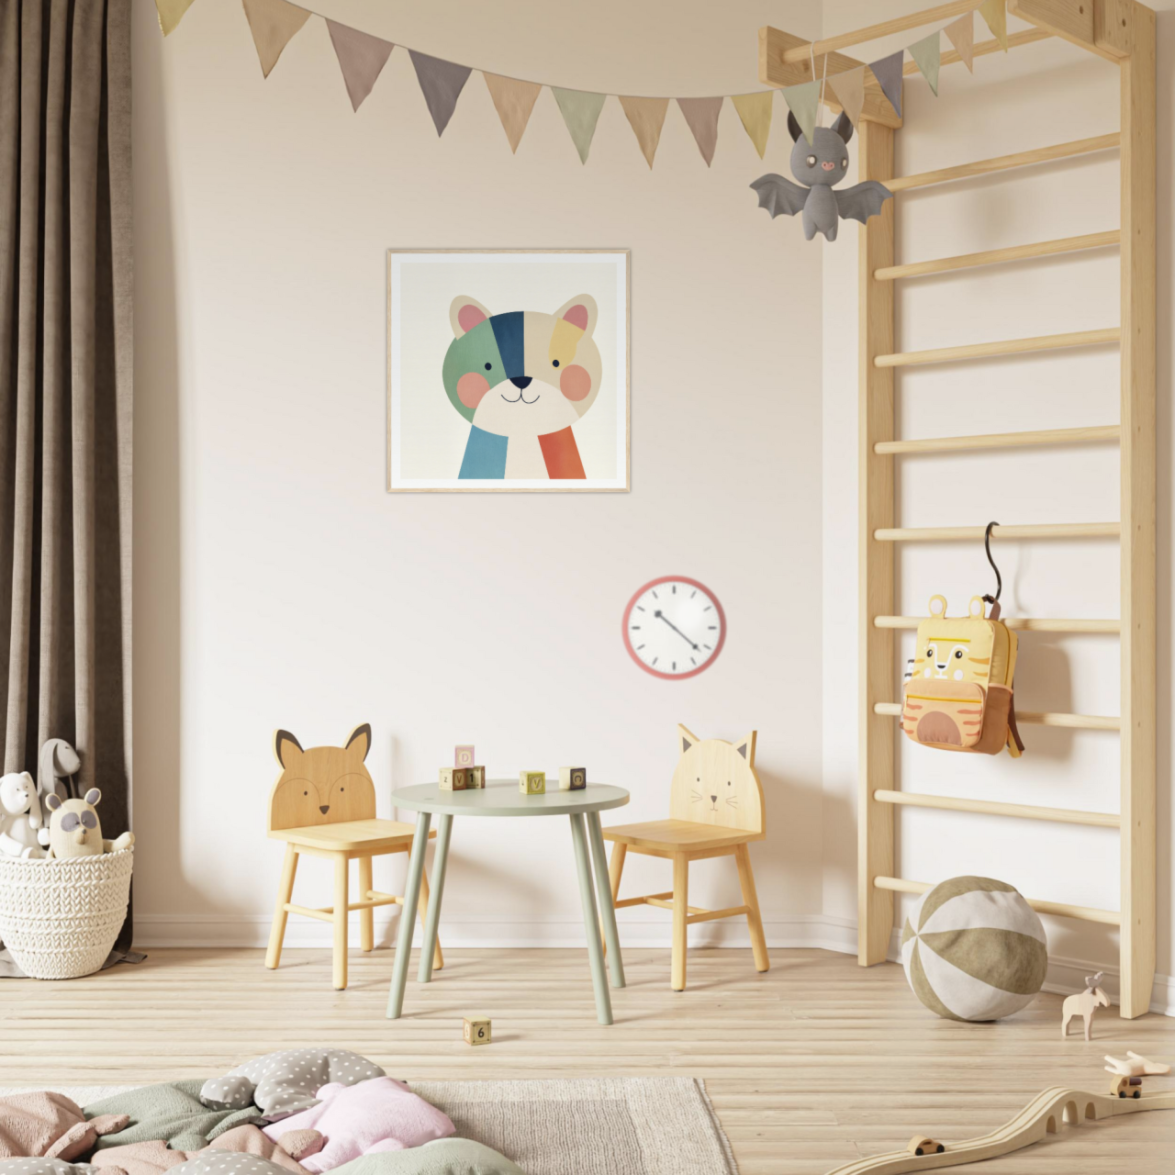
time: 10:22
